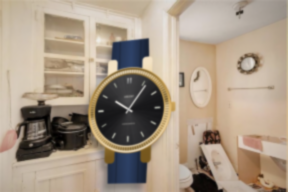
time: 10:06
